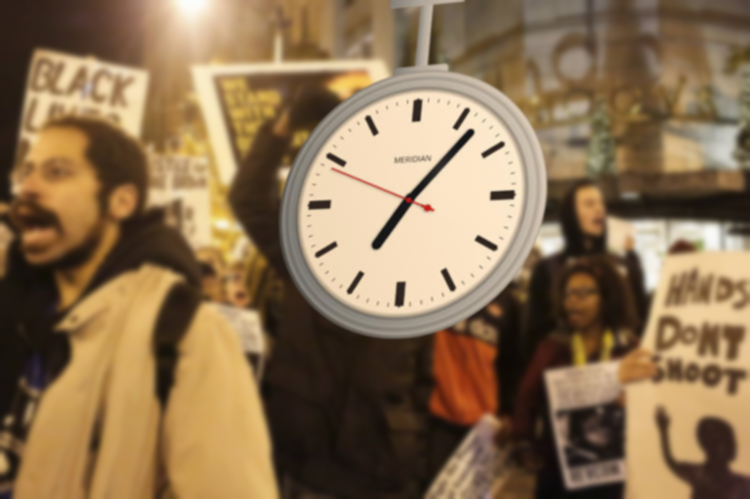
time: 7:06:49
